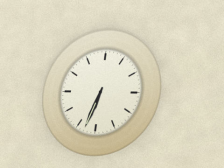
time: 6:33
